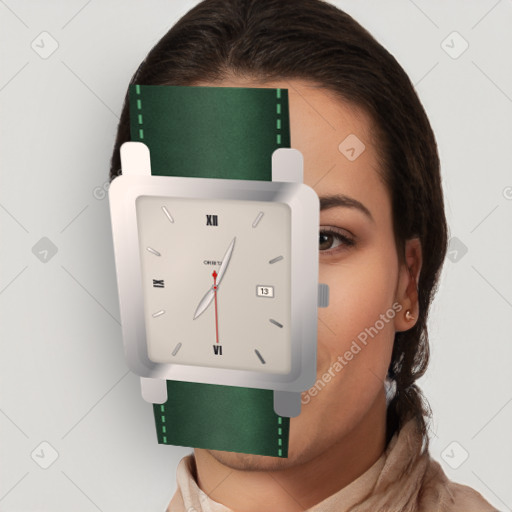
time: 7:03:30
